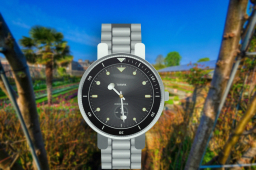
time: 10:29
